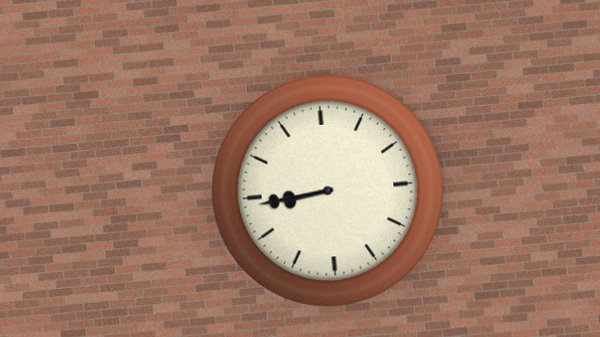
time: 8:44
